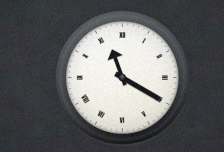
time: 11:20
